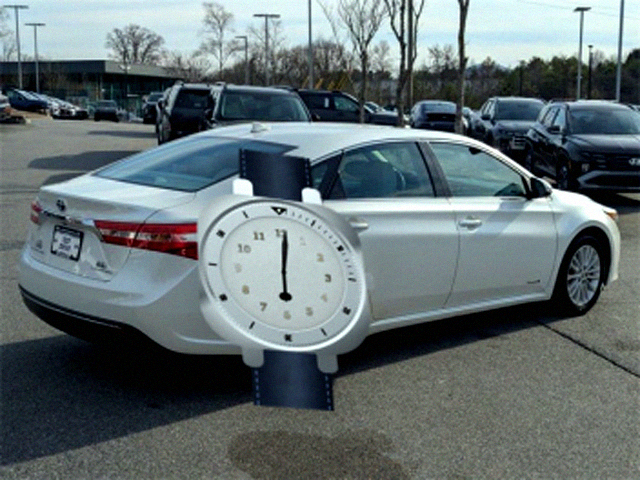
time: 6:01
